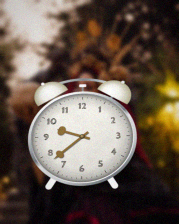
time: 9:38
